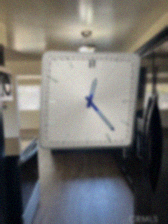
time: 12:23
